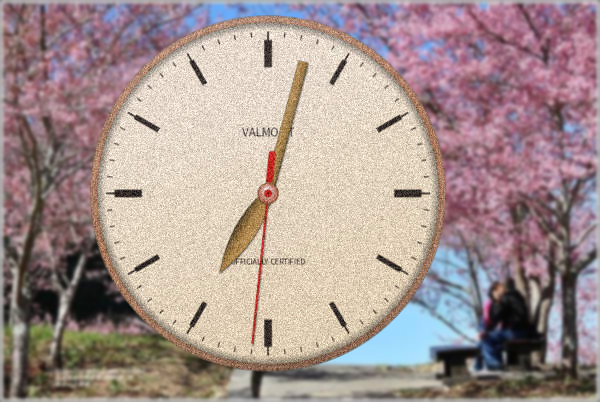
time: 7:02:31
